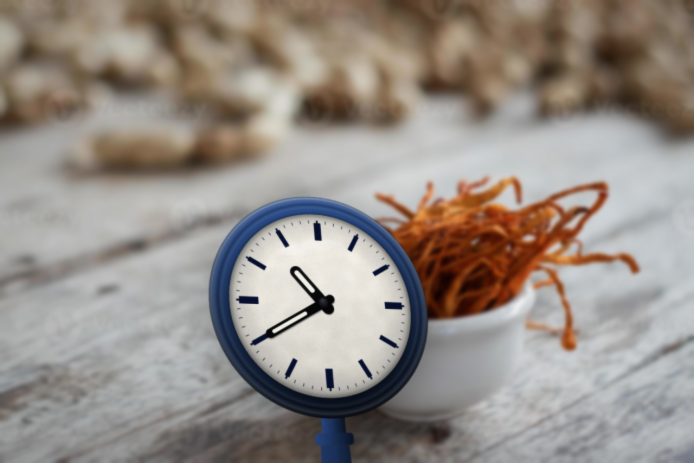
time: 10:40
